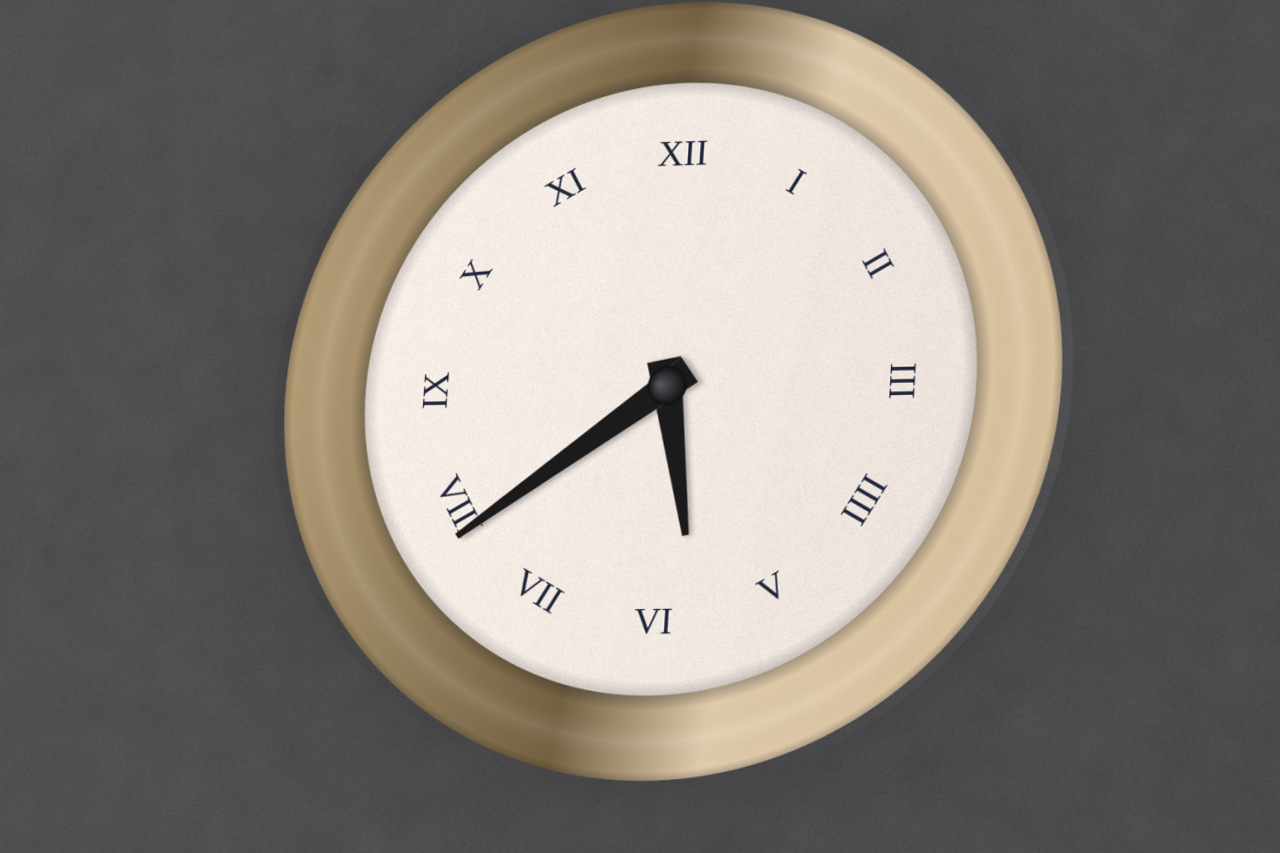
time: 5:39
